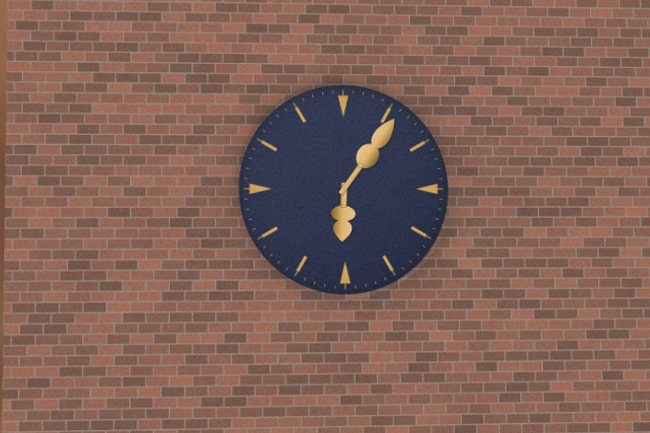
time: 6:06
